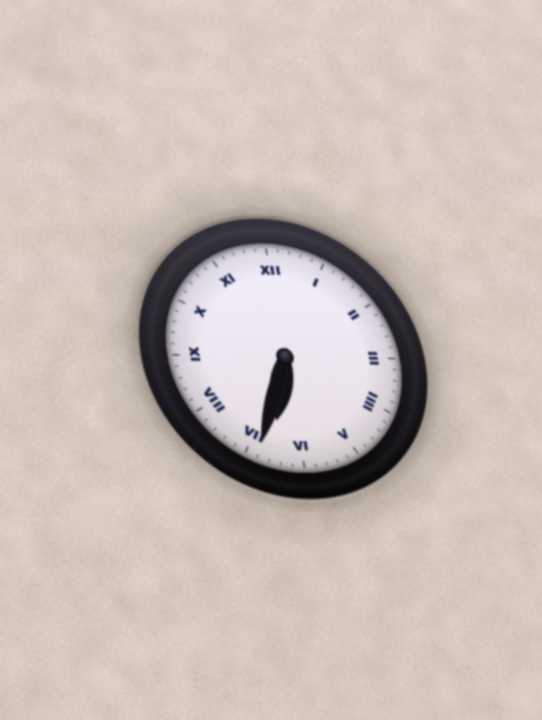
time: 6:34
